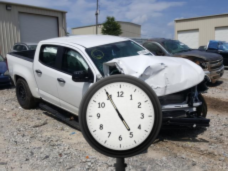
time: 4:55
